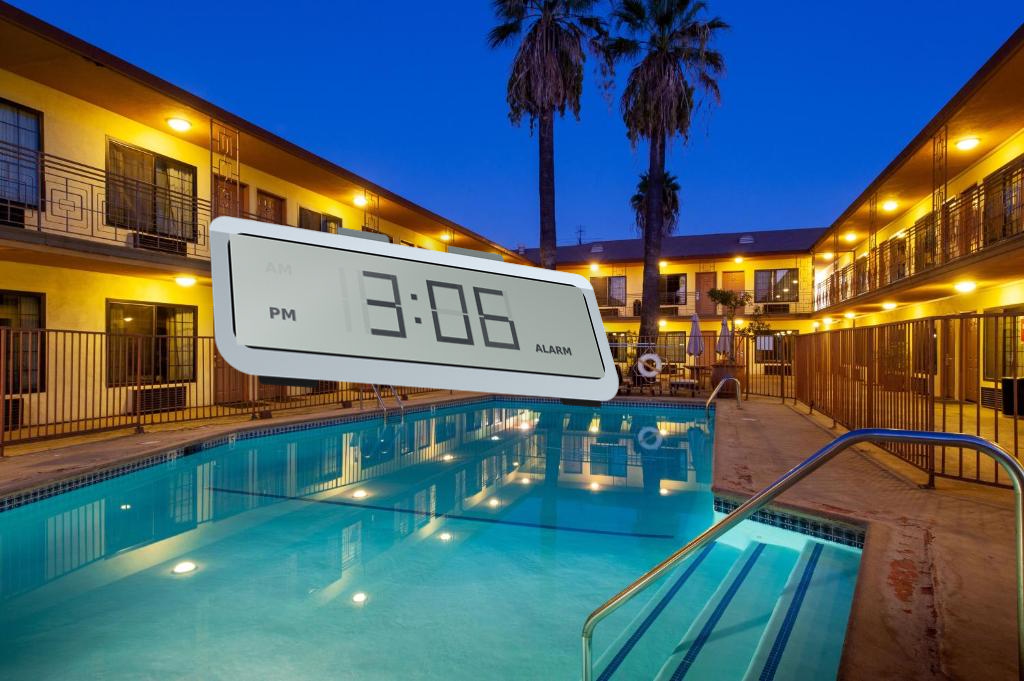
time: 3:06
